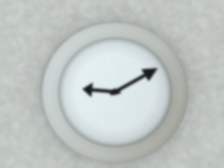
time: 9:10
